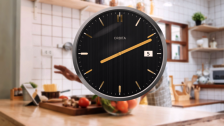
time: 8:11
